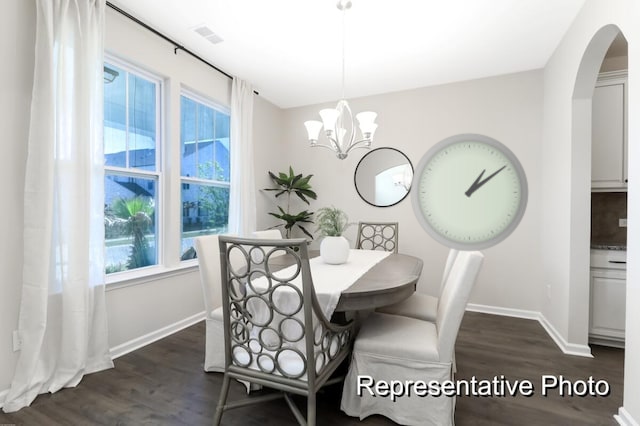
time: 1:09
